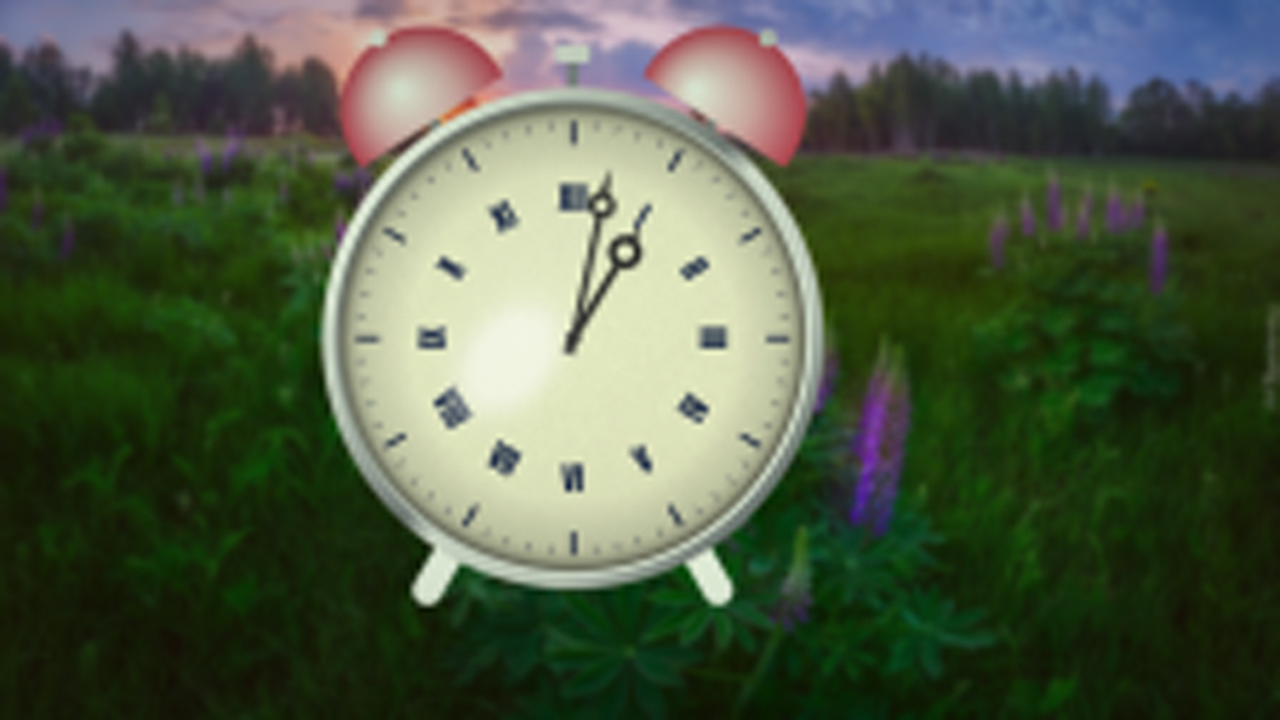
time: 1:02
